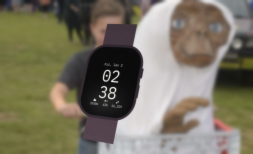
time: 2:38
